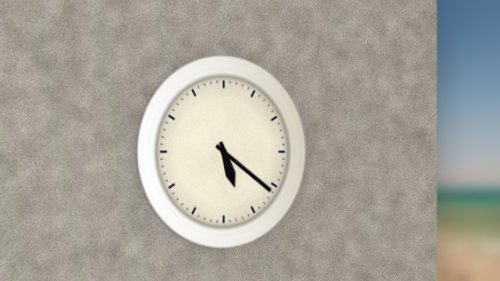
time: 5:21
